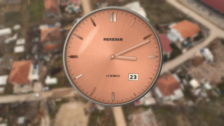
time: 3:11
